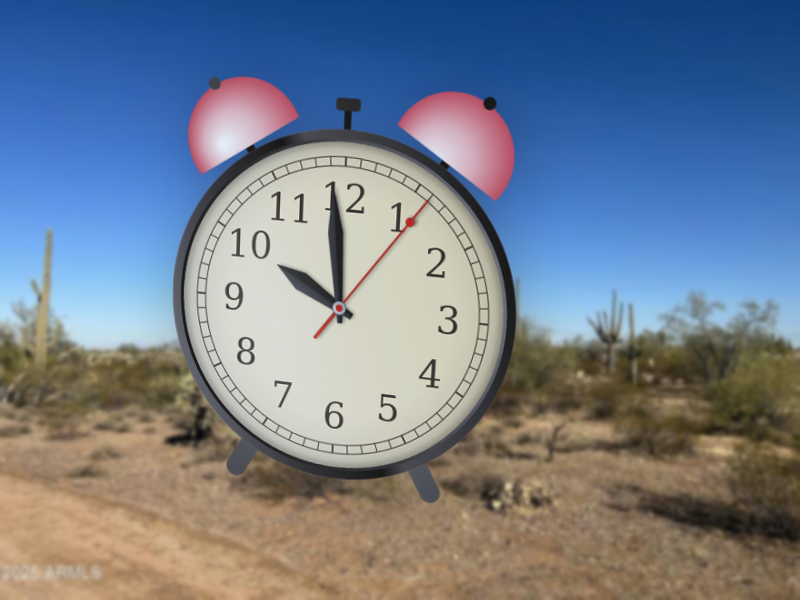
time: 9:59:06
